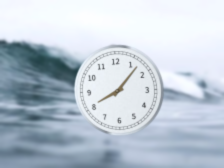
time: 8:07
